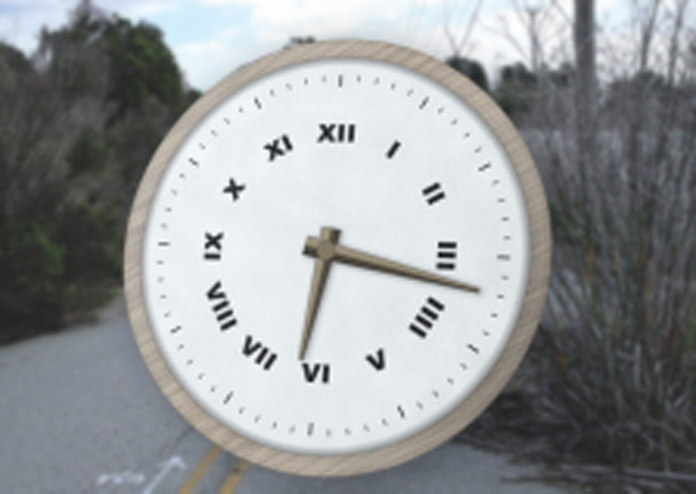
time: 6:17
